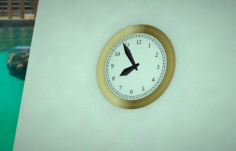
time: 7:54
